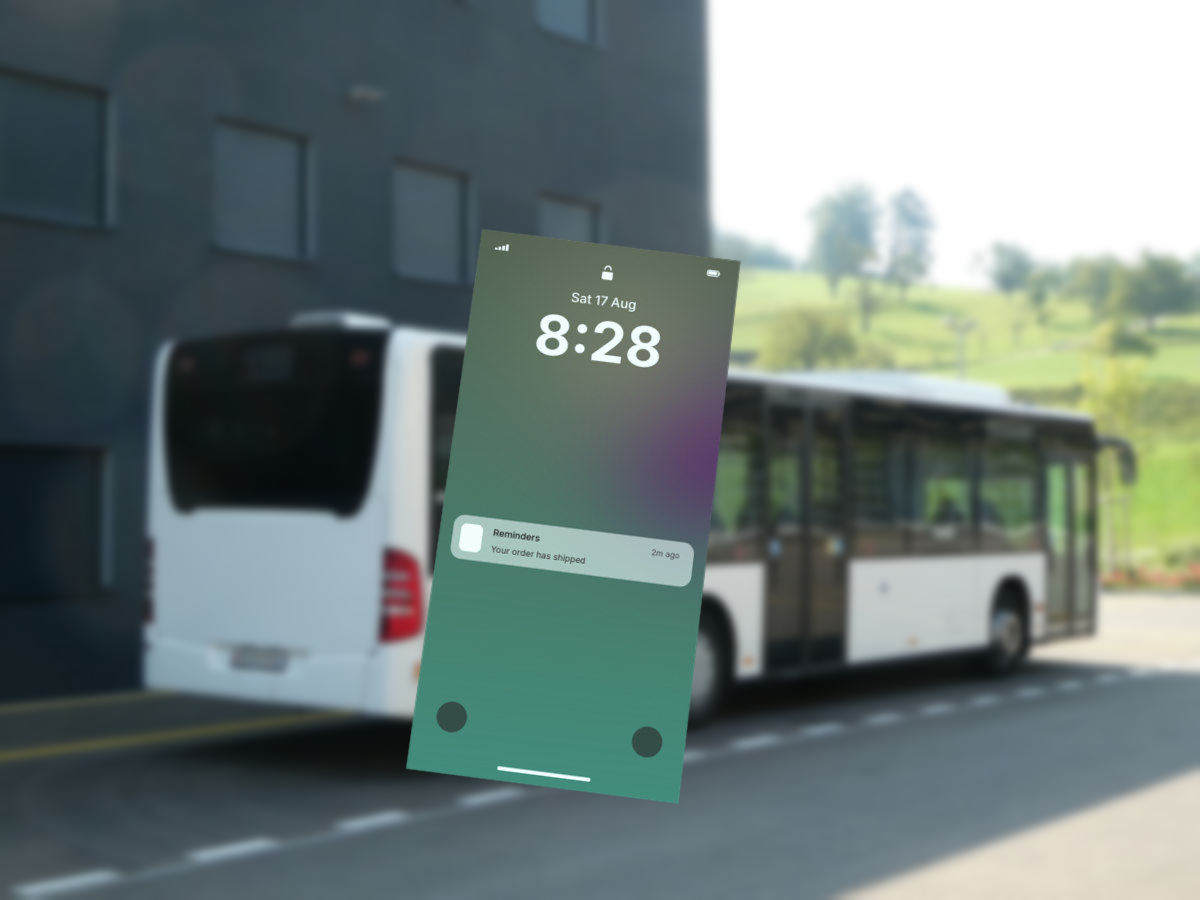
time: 8:28
